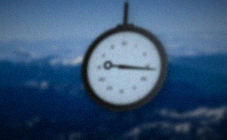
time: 9:16
